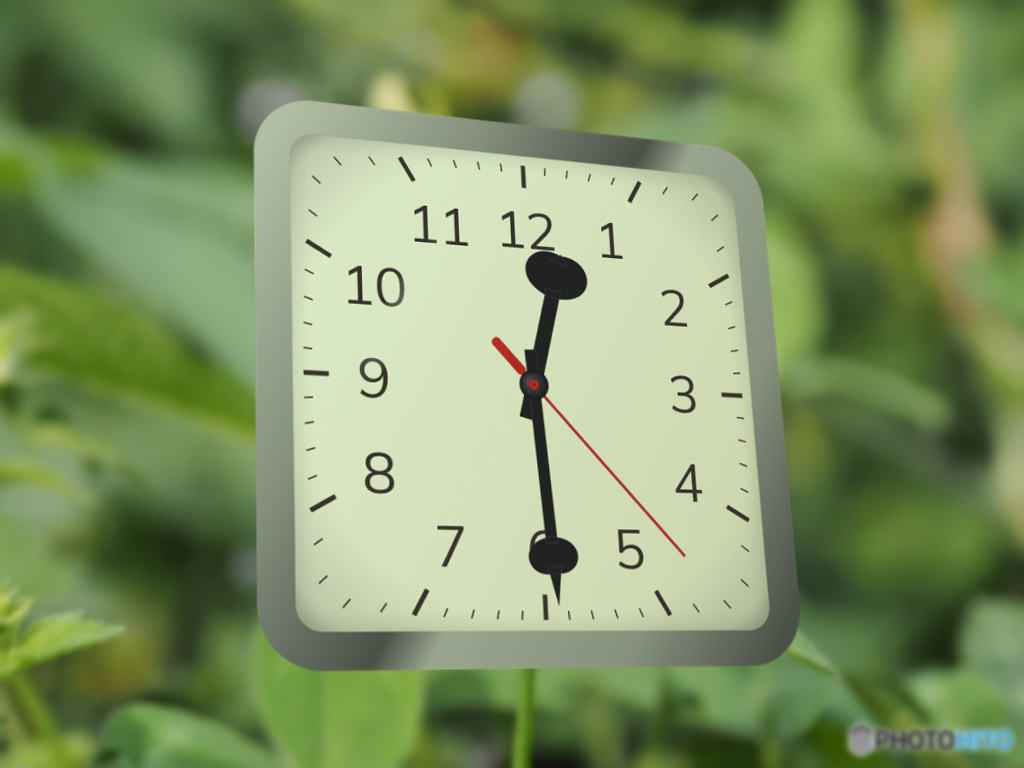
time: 12:29:23
